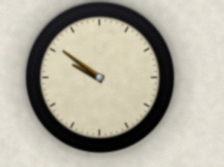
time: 9:51
